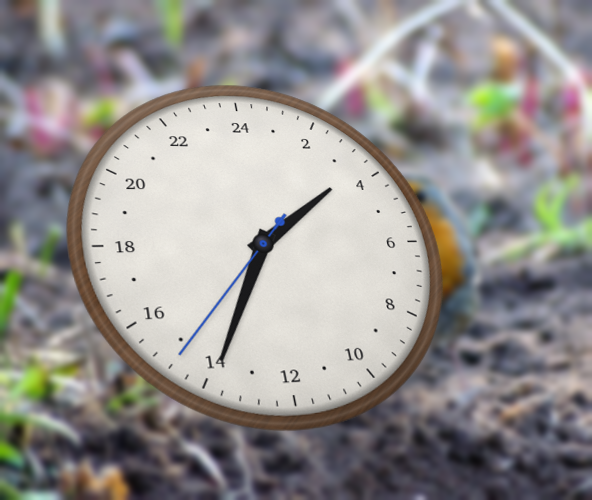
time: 3:34:37
